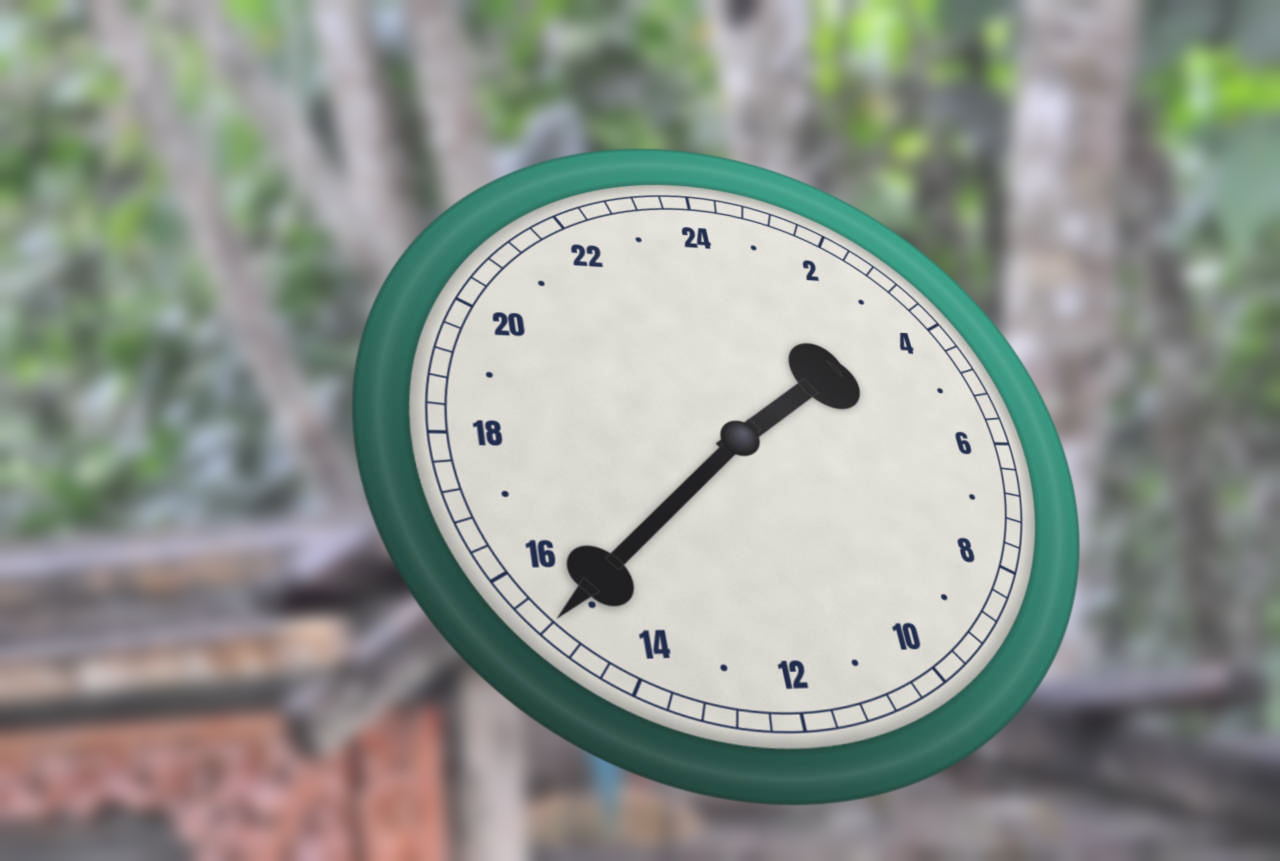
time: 3:38
